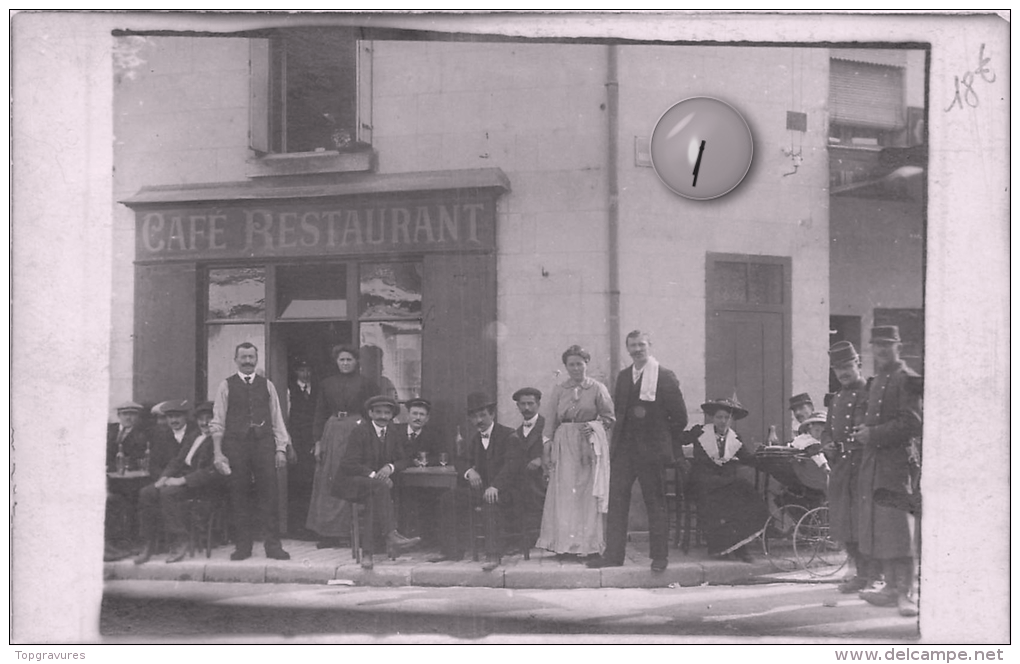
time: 6:32
